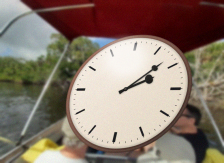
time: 2:08
